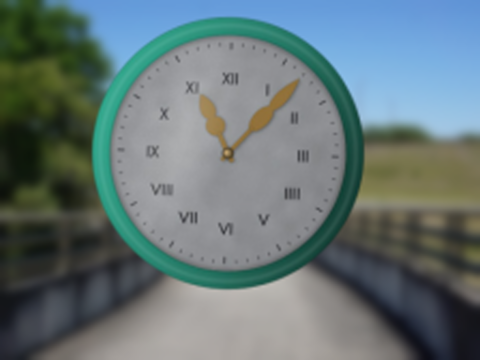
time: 11:07
